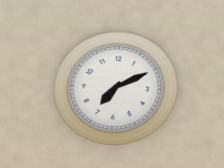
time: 7:10
